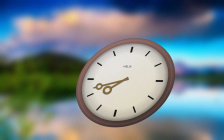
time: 7:42
